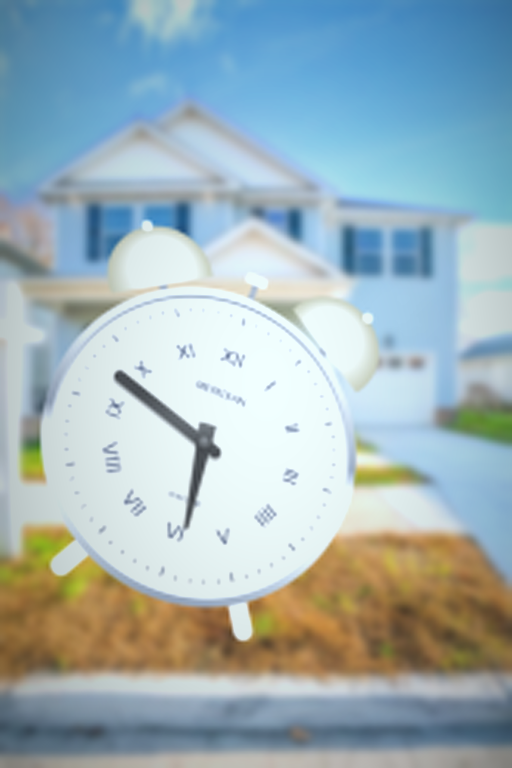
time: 5:48
